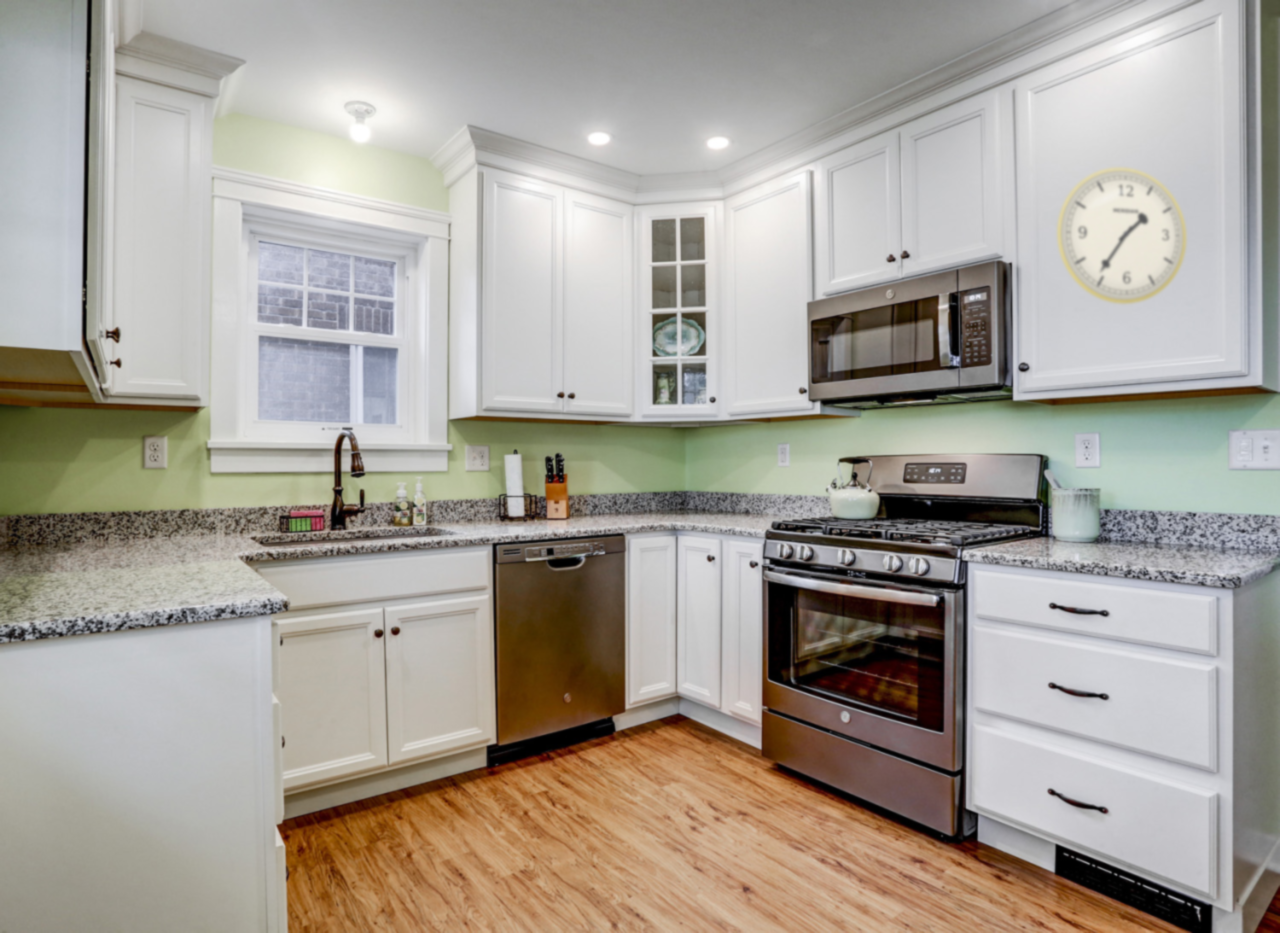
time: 1:36
